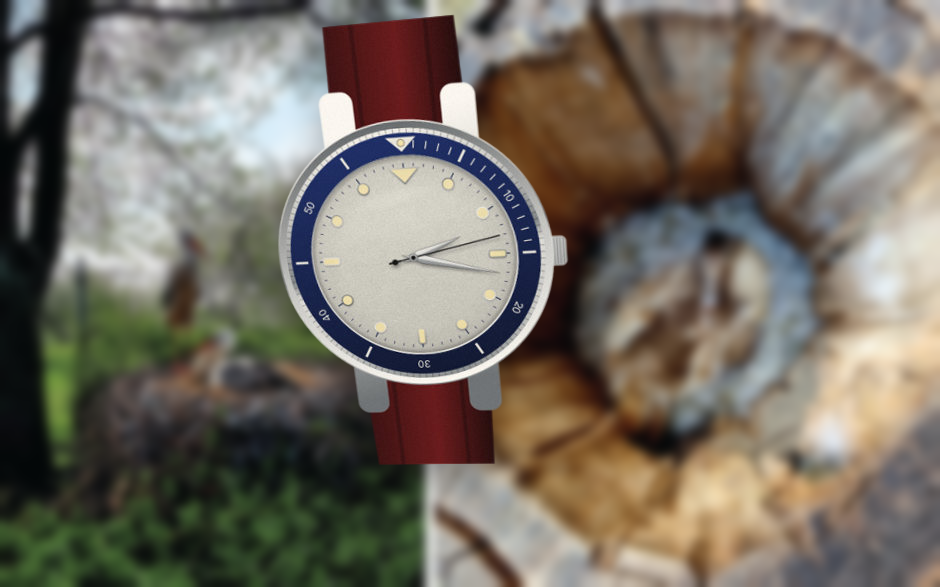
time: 2:17:13
